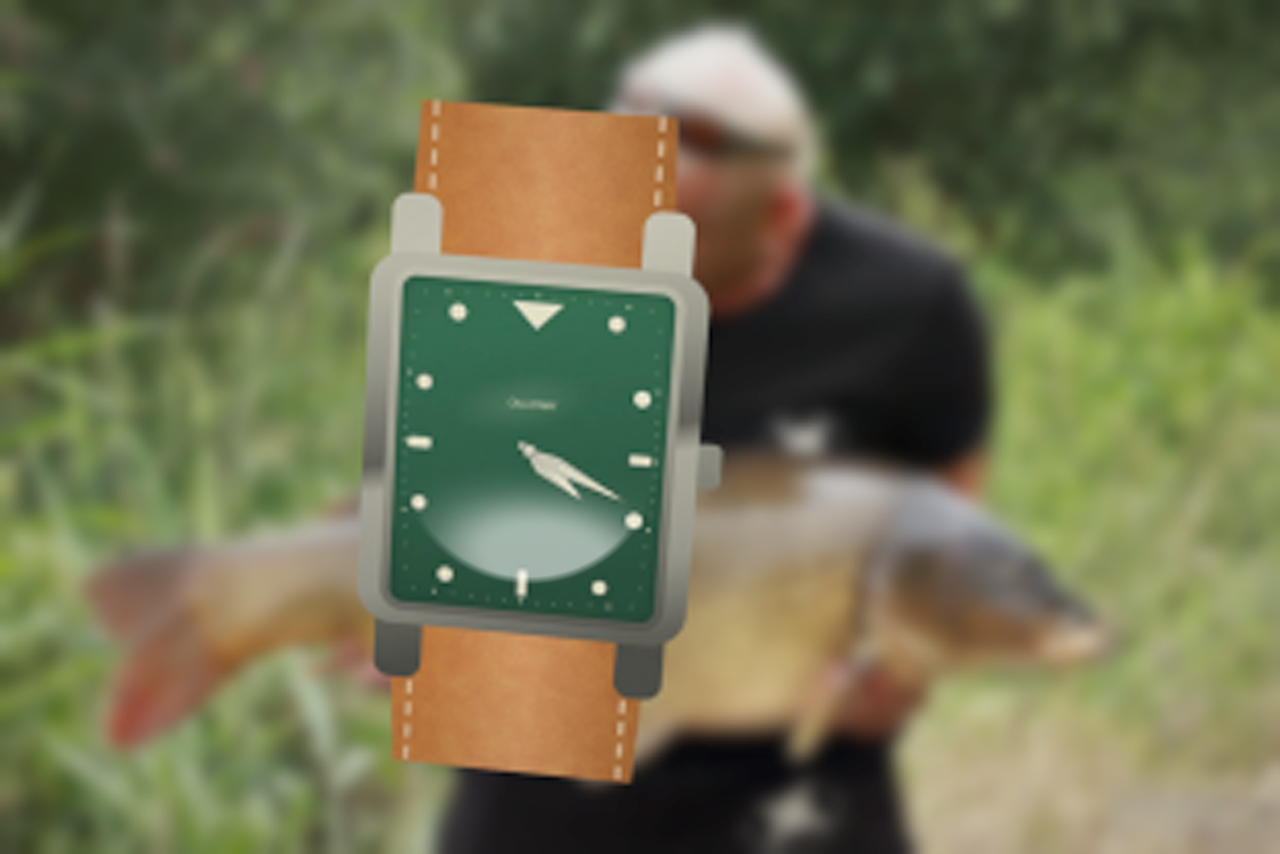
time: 4:19
